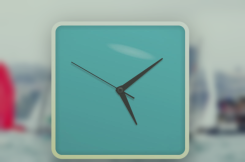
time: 5:08:50
